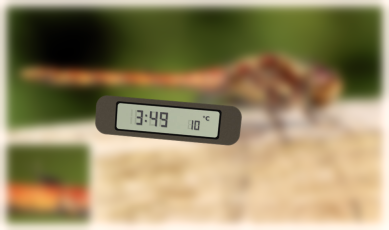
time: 3:49
